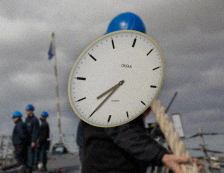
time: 7:35
